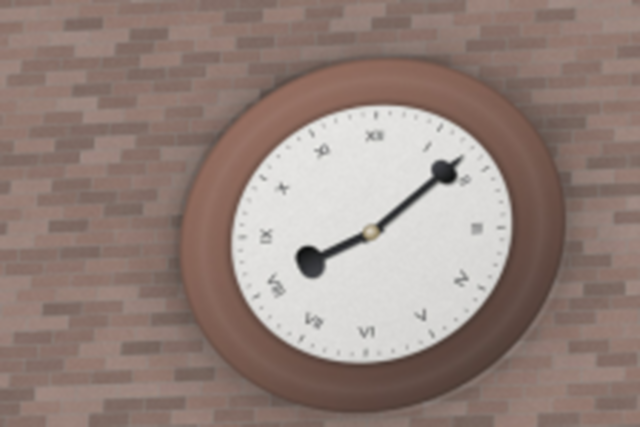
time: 8:08
